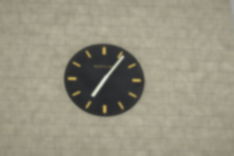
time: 7:06
